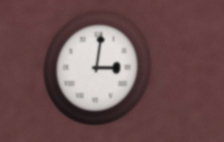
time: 3:01
